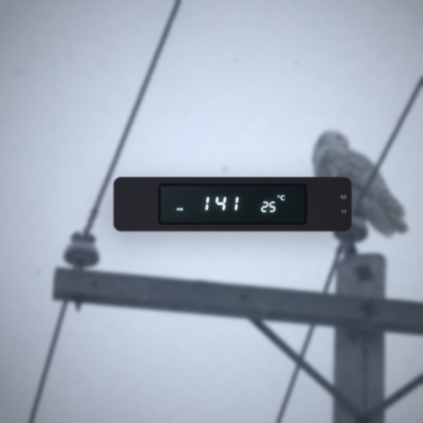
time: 1:41
